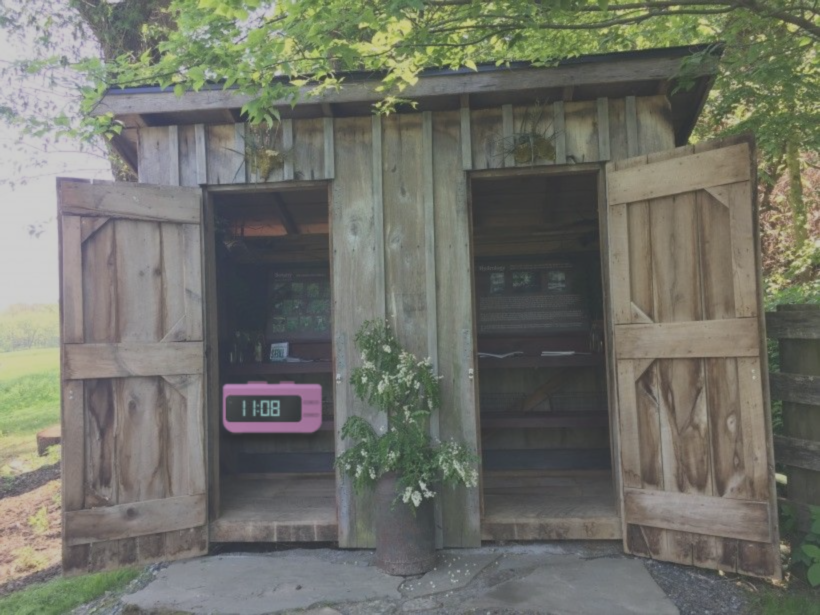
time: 11:08
